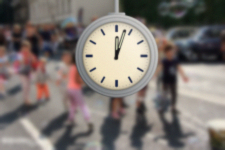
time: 12:03
